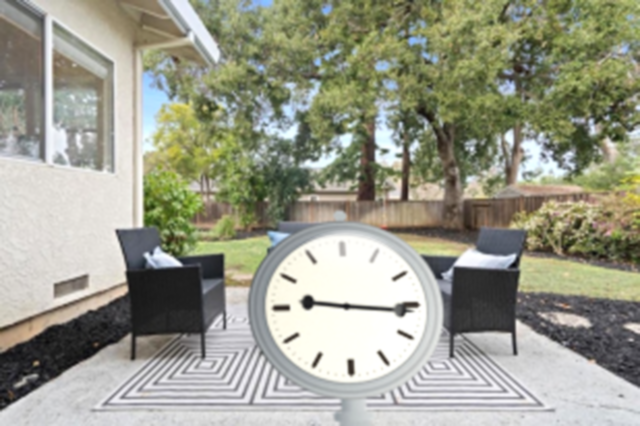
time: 9:16
